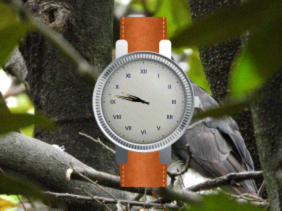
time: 9:47
